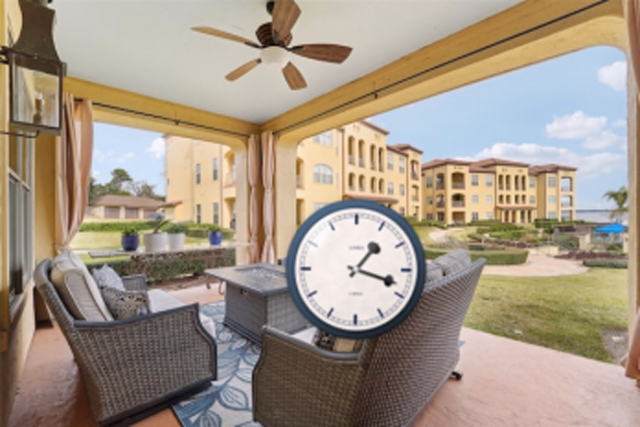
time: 1:18
